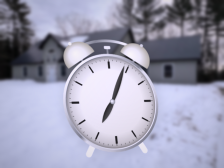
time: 7:04
